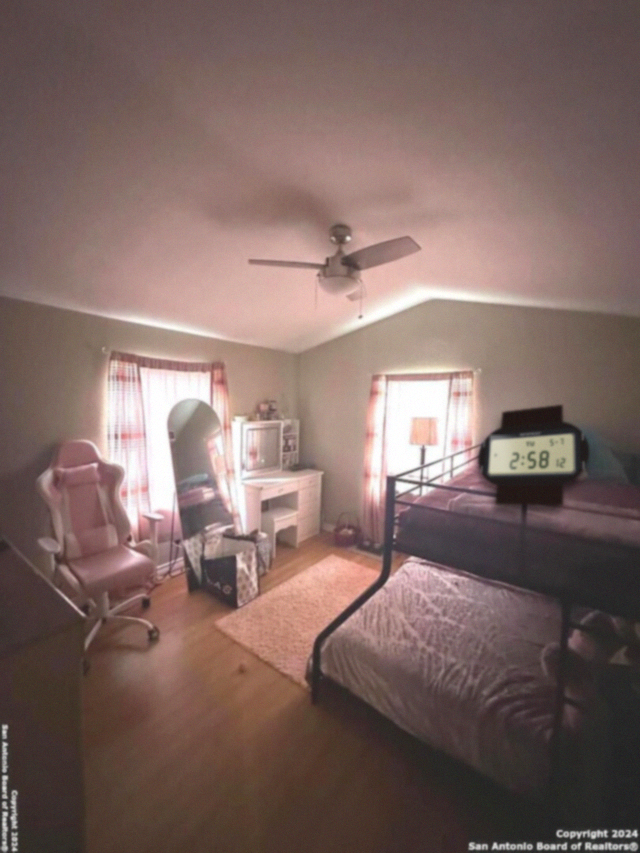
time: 2:58
